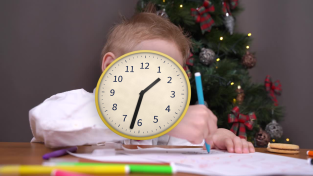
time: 1:32
